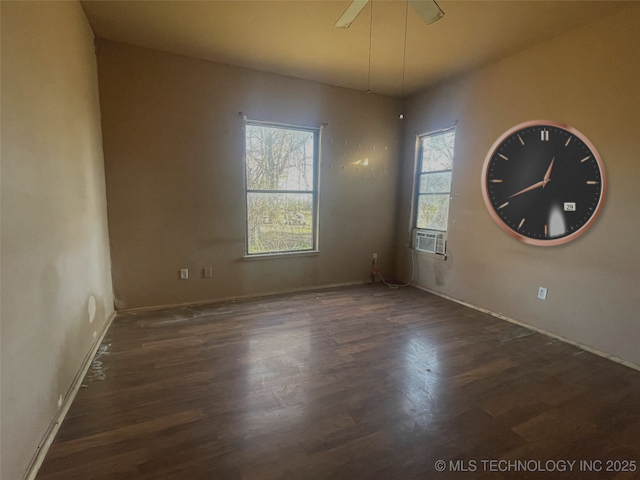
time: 12:41
